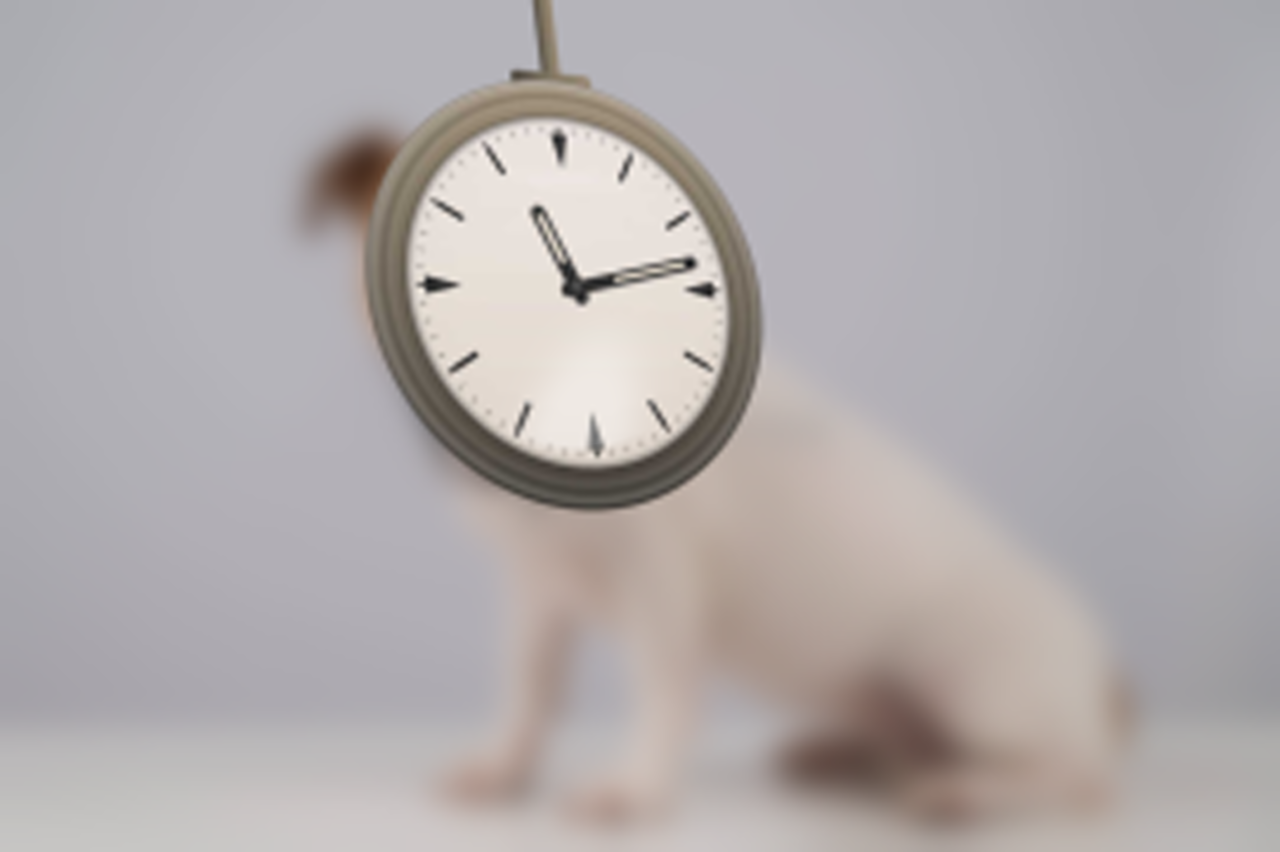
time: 11:13
